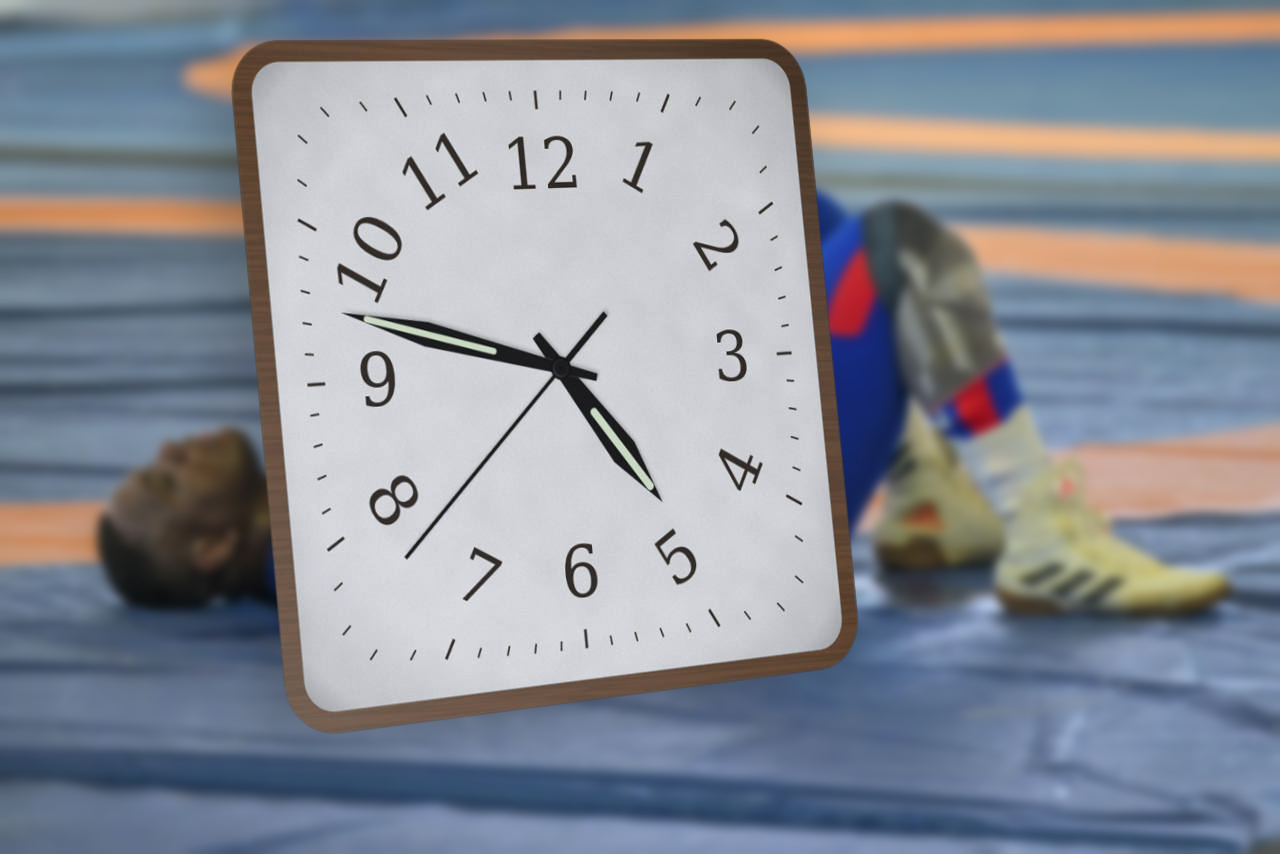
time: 4:47:38
